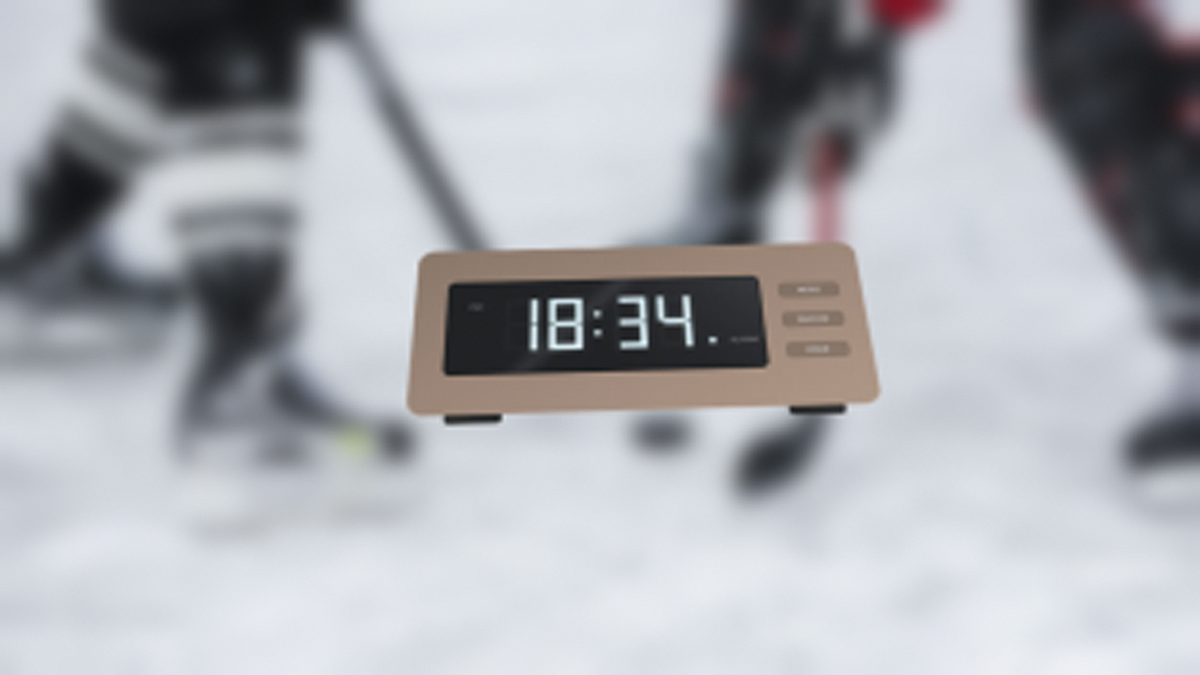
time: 18:34
